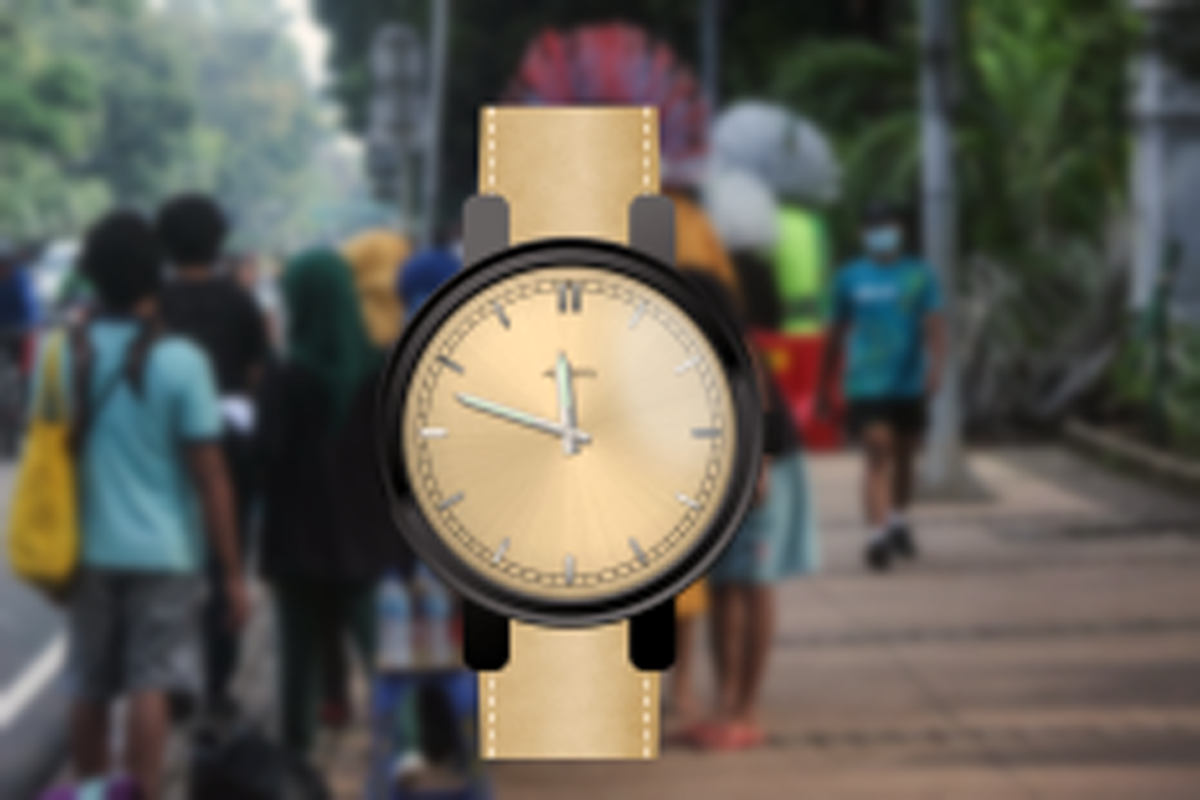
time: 11:48
